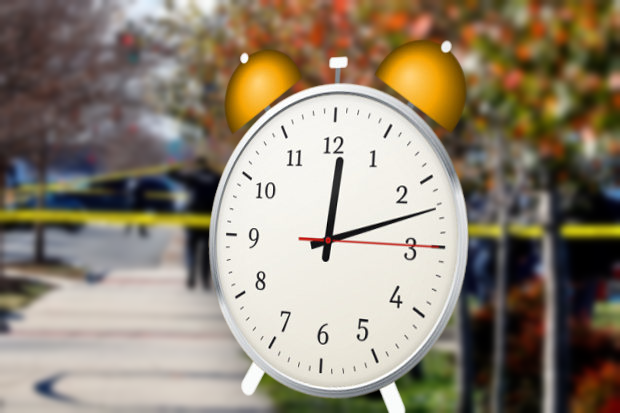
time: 12:12:15
